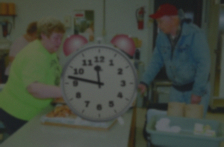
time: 11:47
